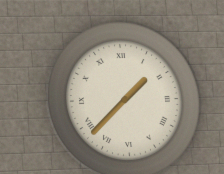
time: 1:38
